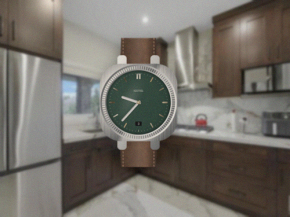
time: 9:37
